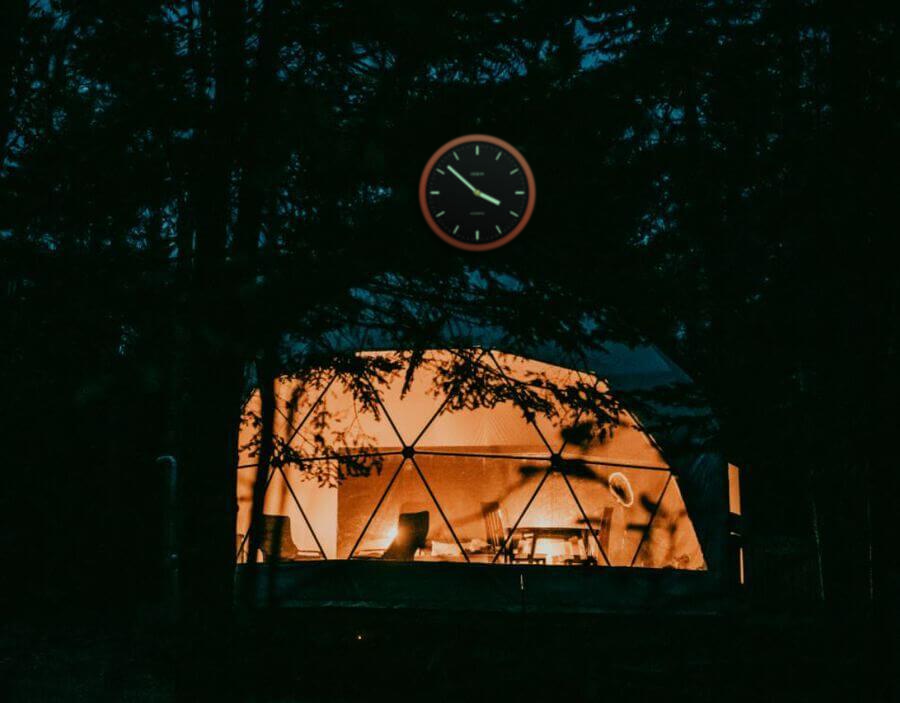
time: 3:52
